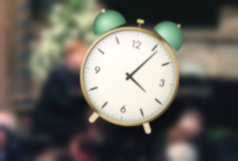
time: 4:06
